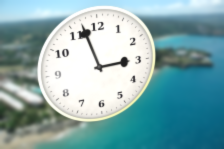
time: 2:57
